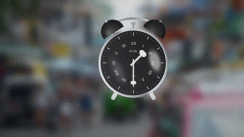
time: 1:30
